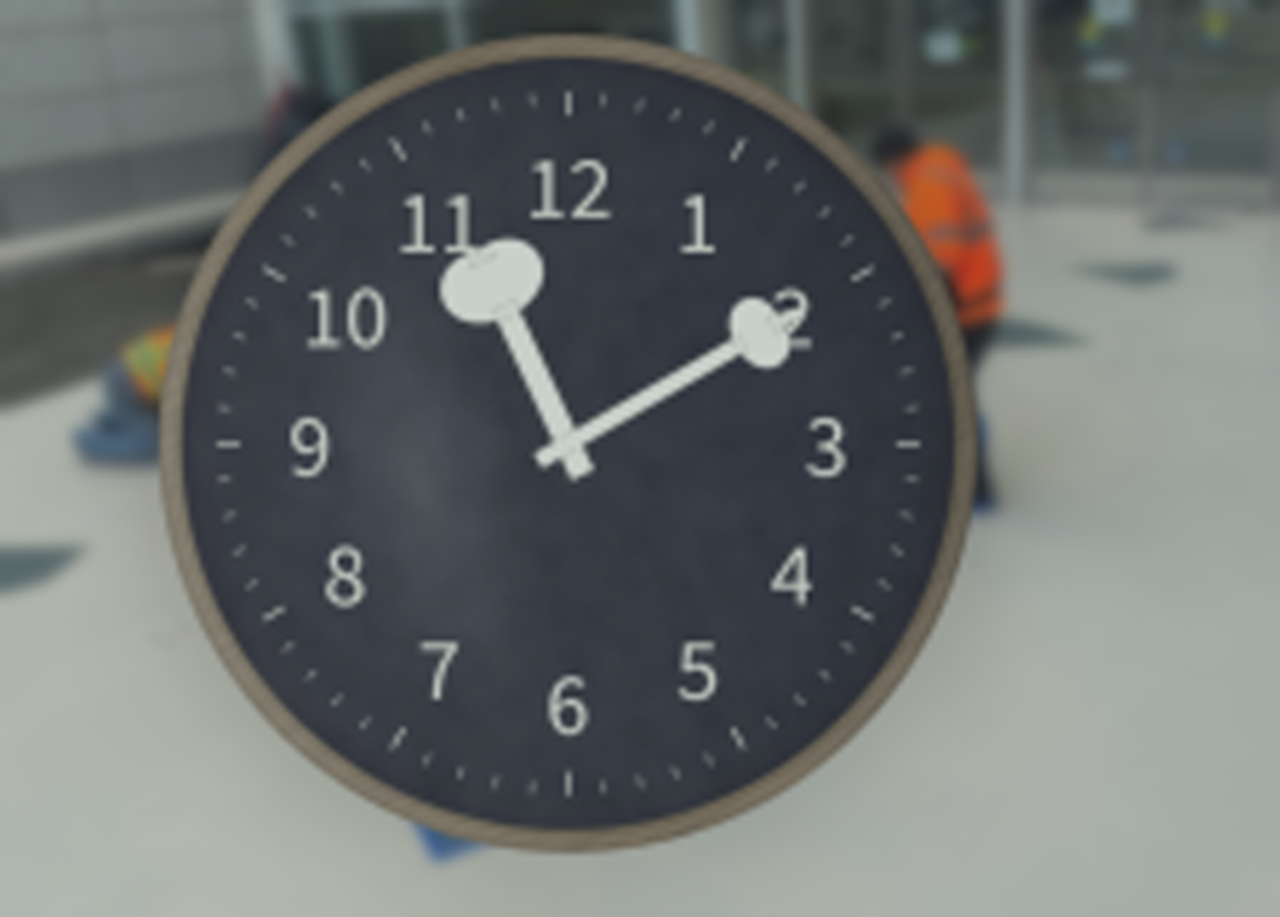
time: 11:10
